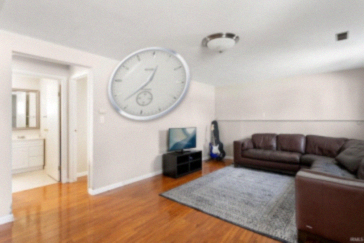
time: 12:37
